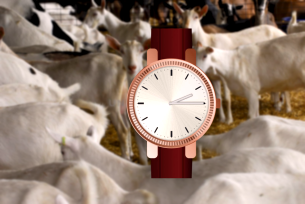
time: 2:15
